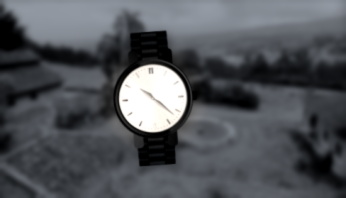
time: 10:22
